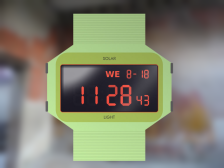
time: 11:28:43
